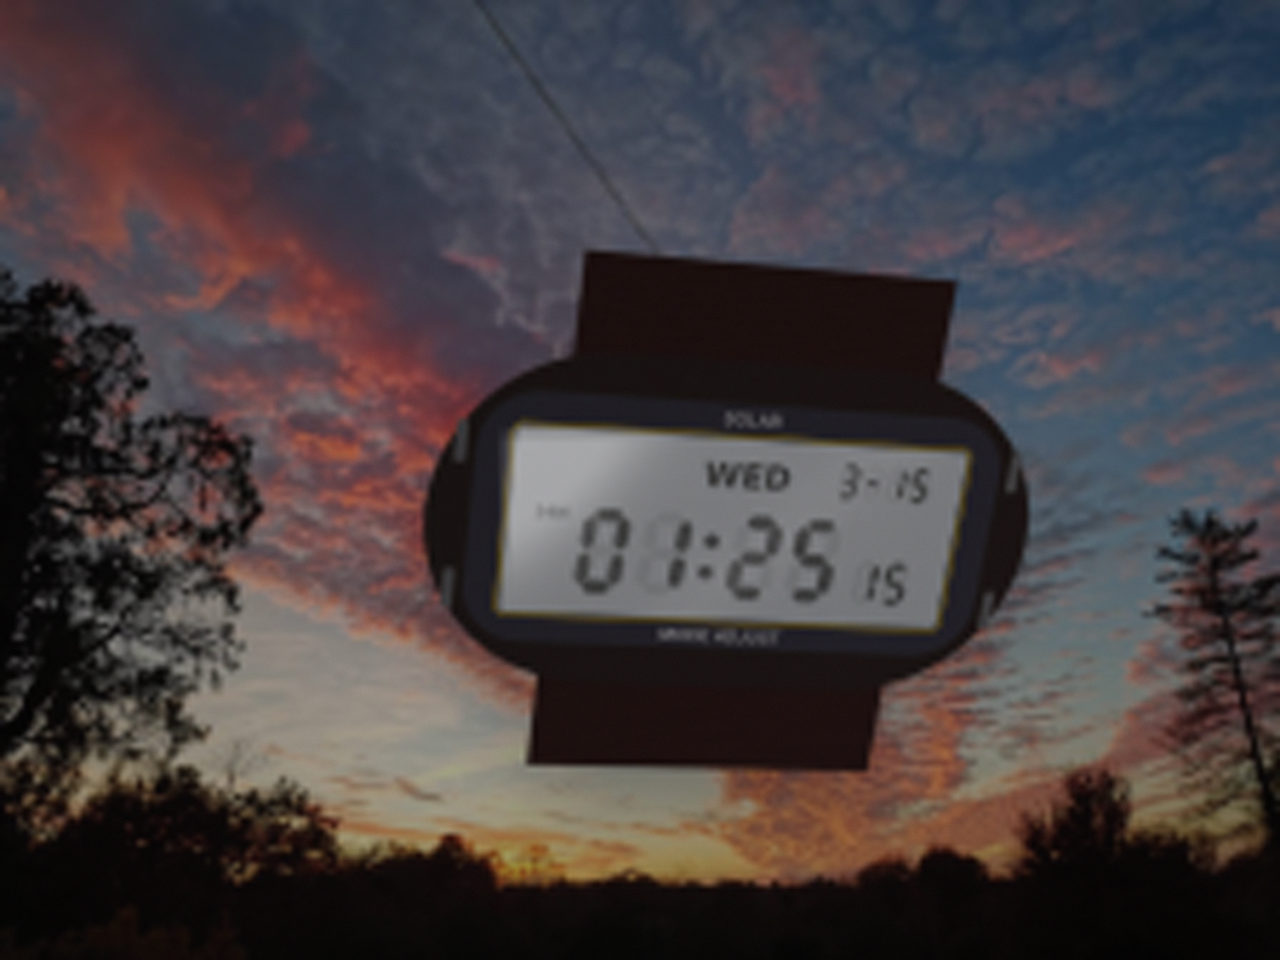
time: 1:25:15
